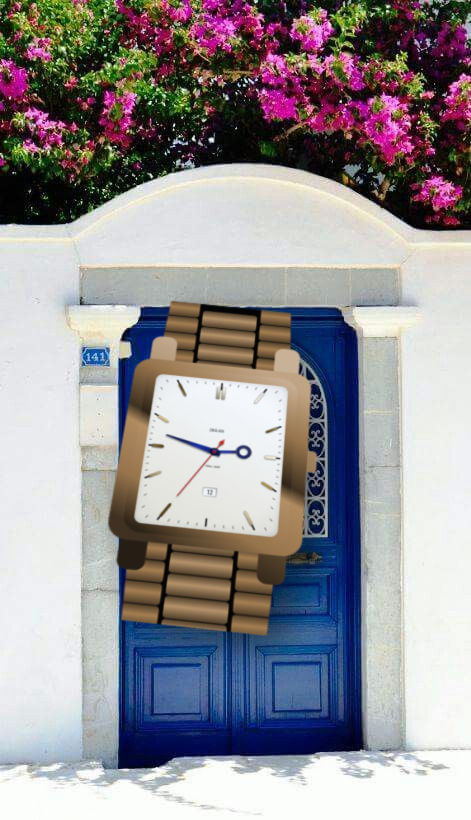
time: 2:47:35
